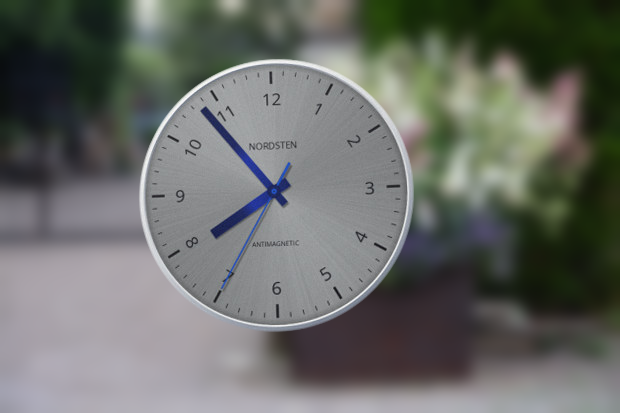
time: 7:53:35
